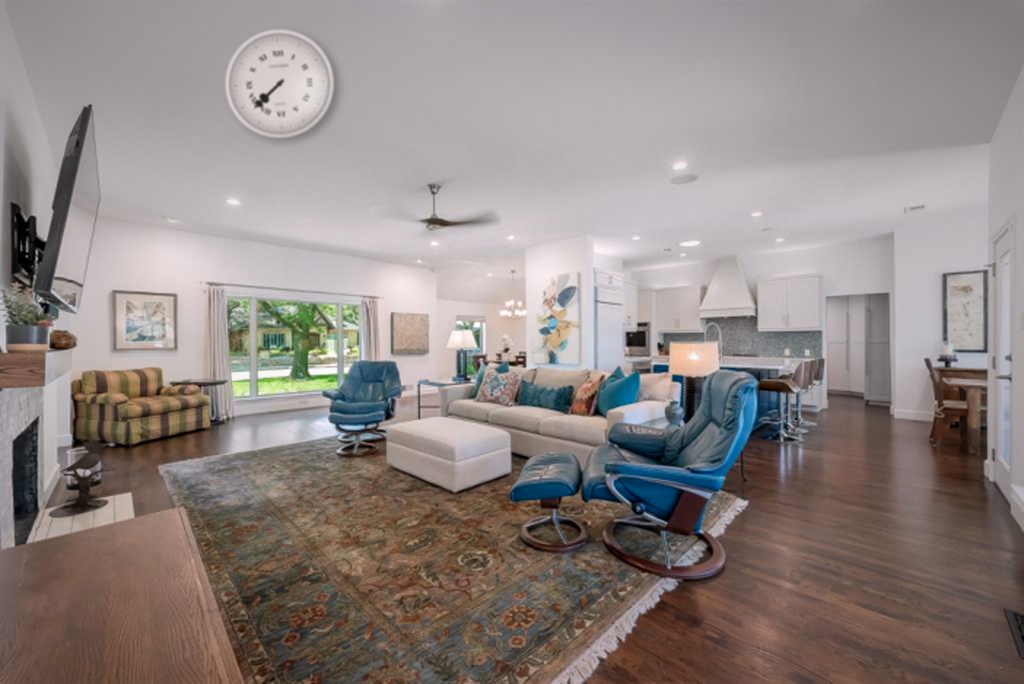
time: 7:38
